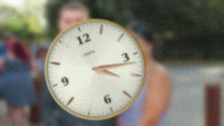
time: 4:17
